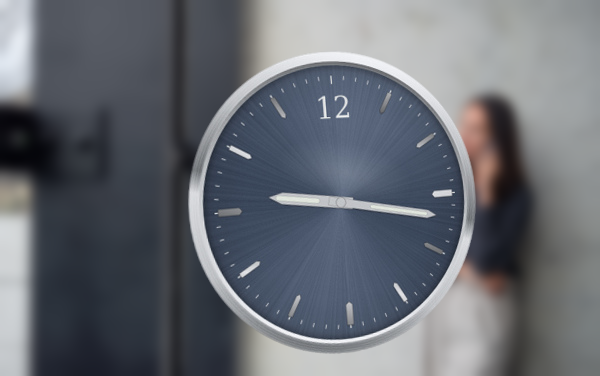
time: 9:17
